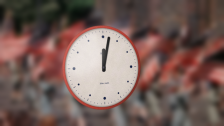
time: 12:02
